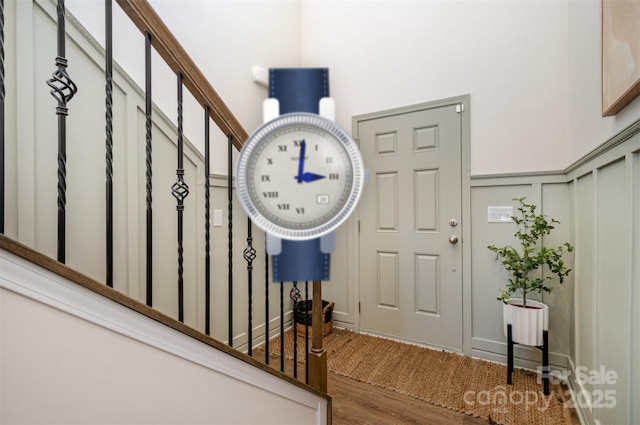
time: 3:01
